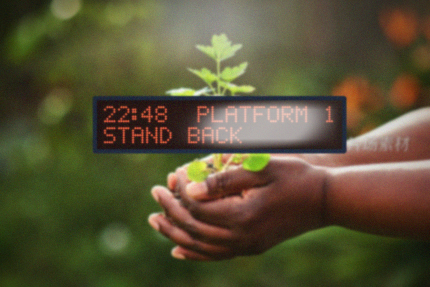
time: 22:48
